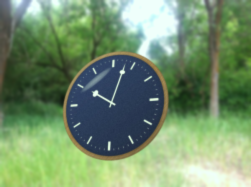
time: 10:03
